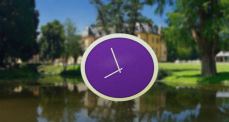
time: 7:57
